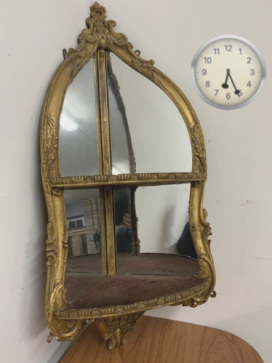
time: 6:26
